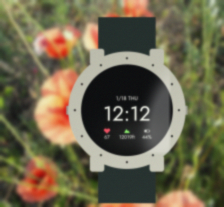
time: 12:12
